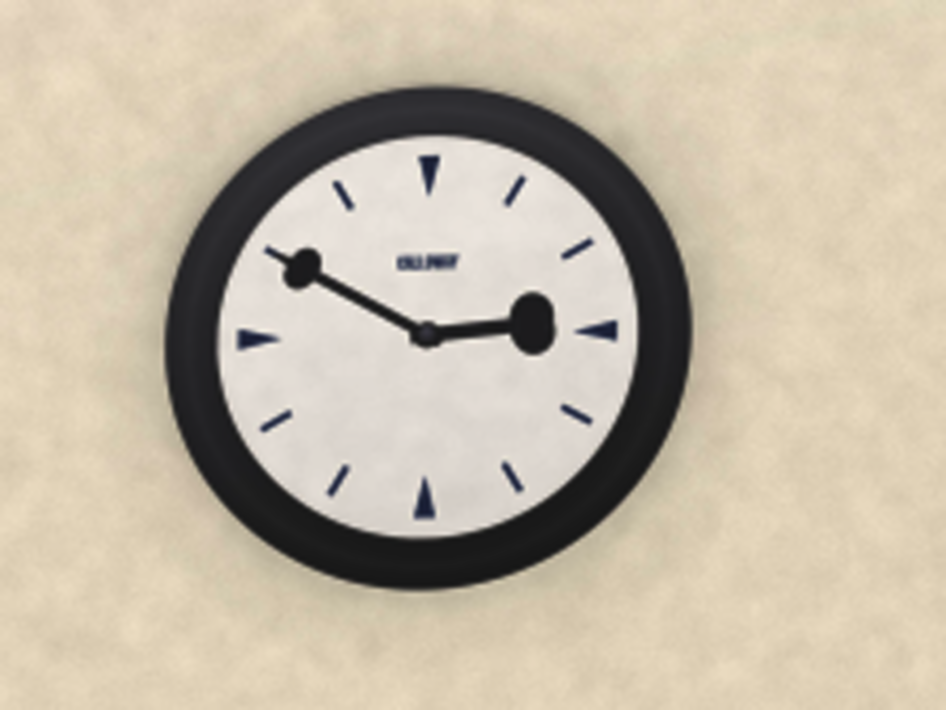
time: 2:50
